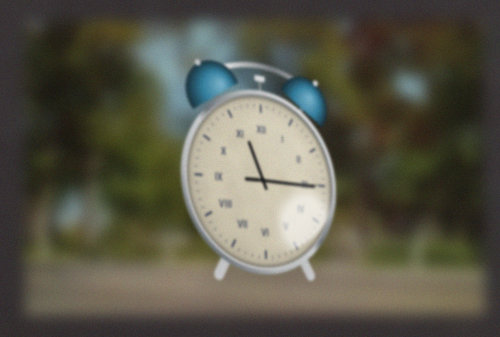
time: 11:15:15
